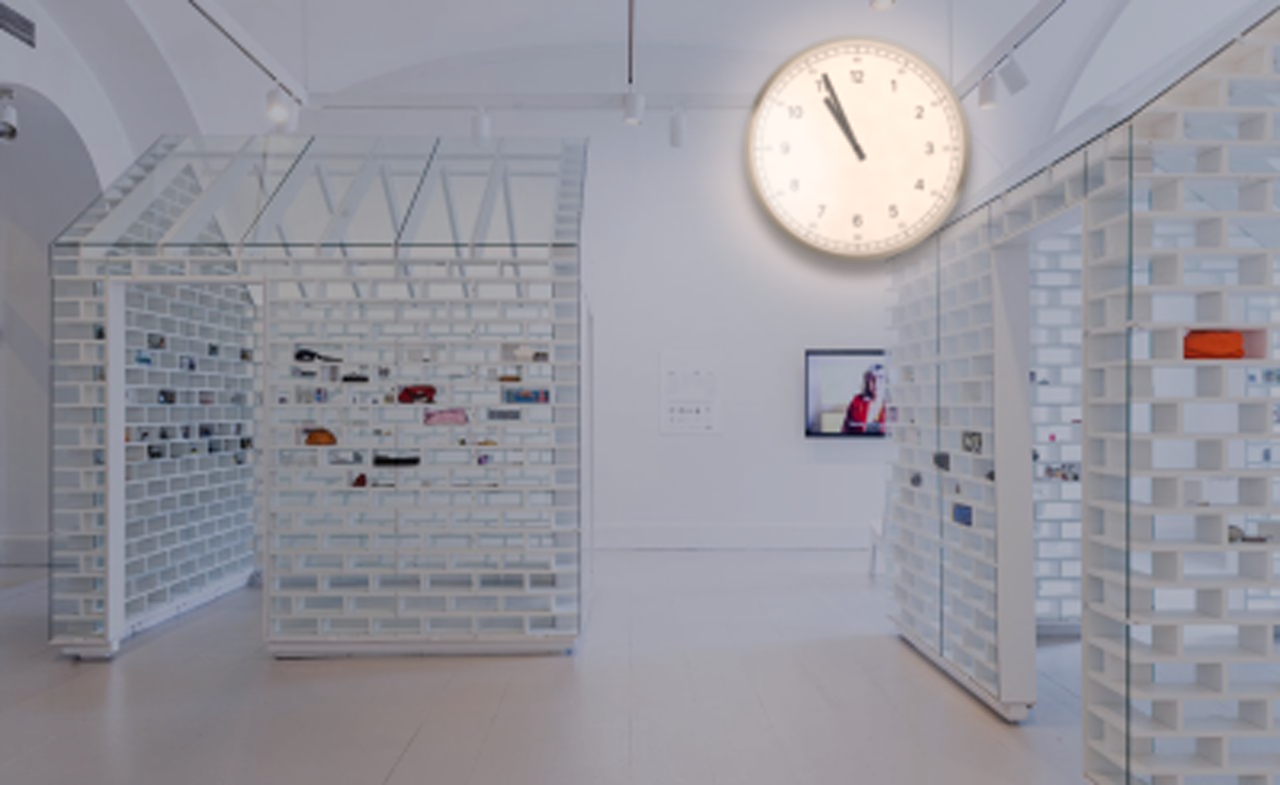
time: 10:56
